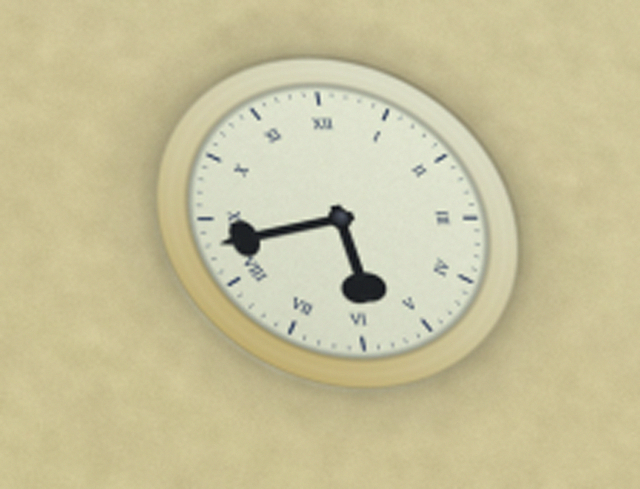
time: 5:43
